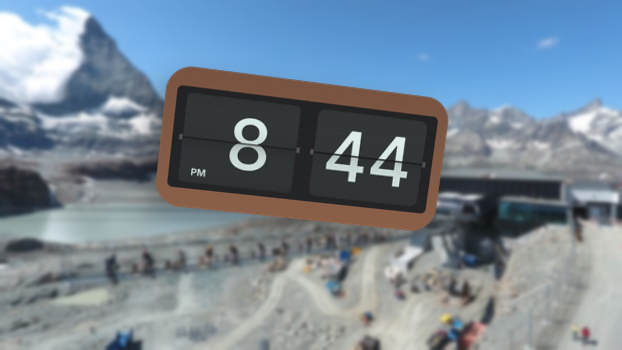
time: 8:44
